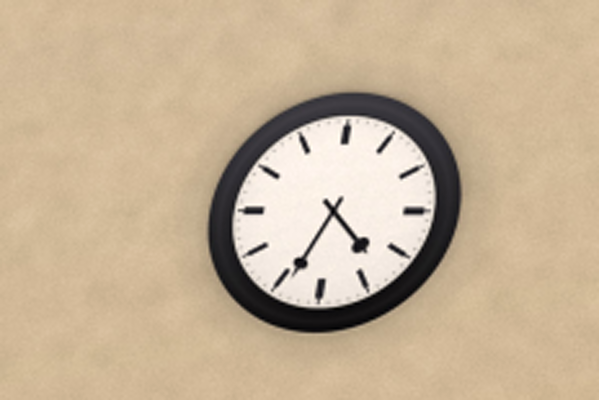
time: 4:34
